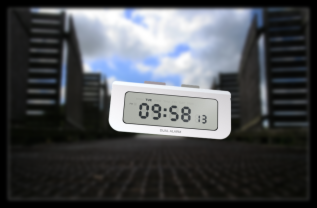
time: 9:58:13
